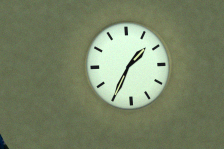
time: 1:35
